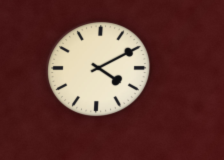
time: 4:10
